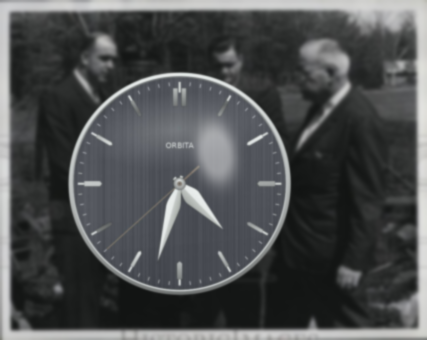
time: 4:32:38
